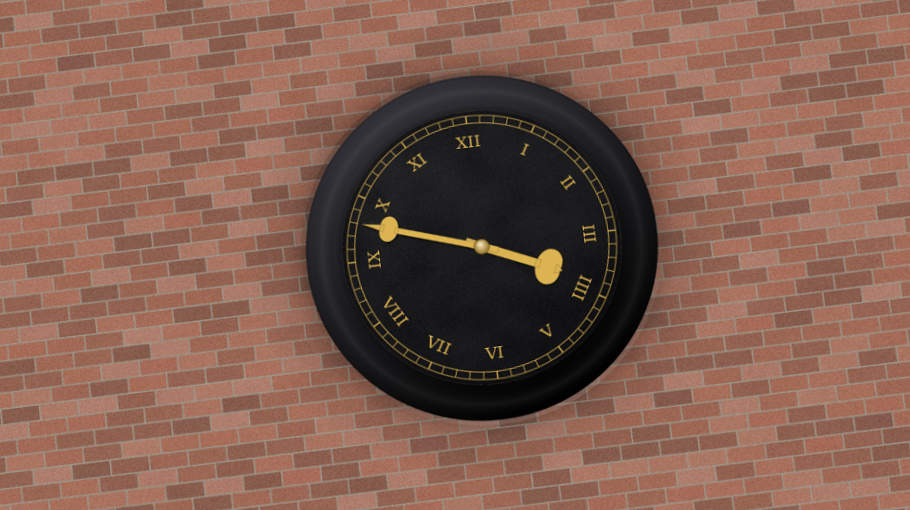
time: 3:48
